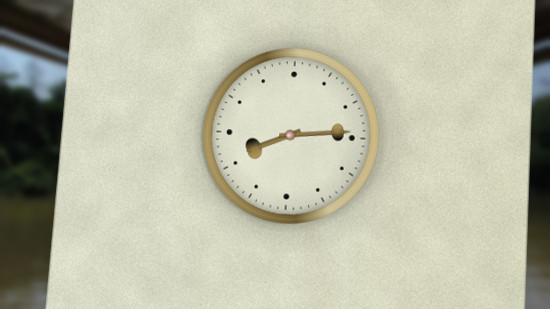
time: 8:14
